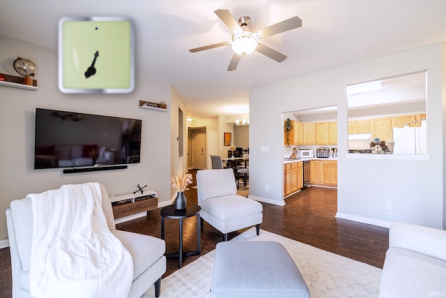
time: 6:34
